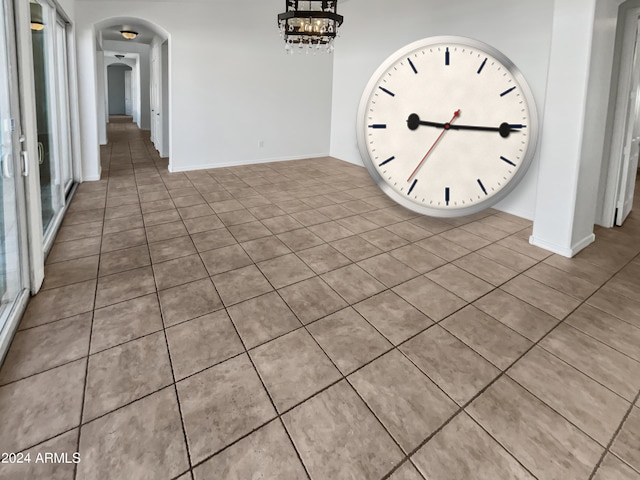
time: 9:15:36
